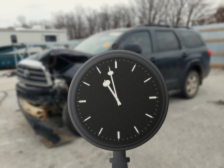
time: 10:58
